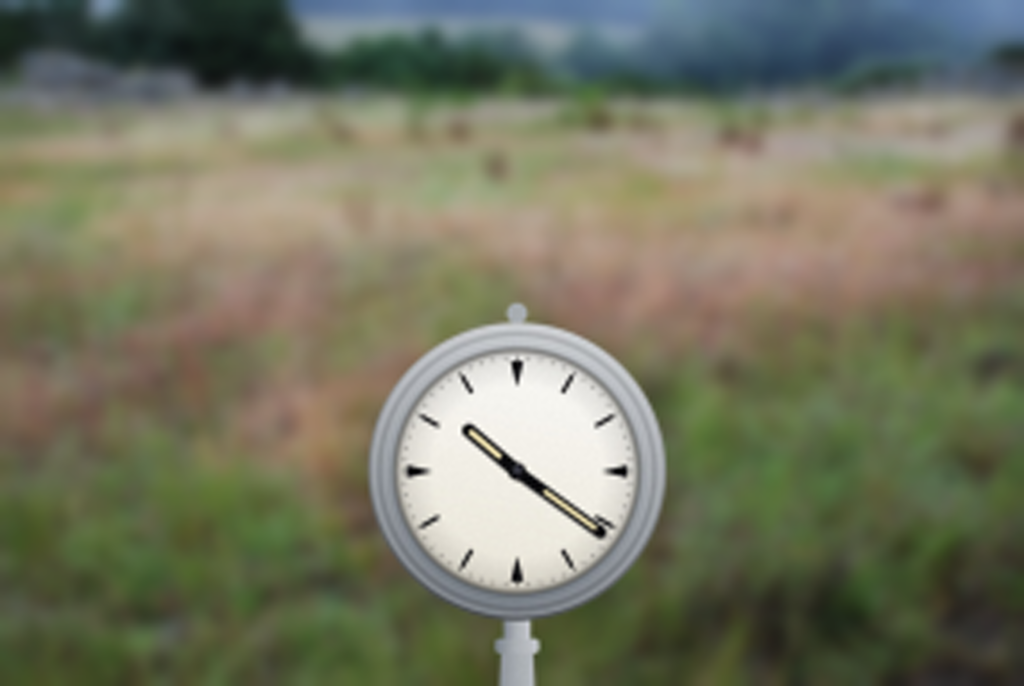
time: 10:21
